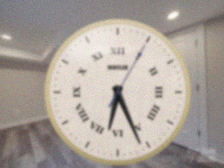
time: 6:26:05
